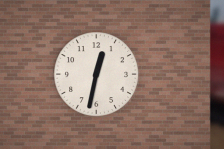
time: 12:32
